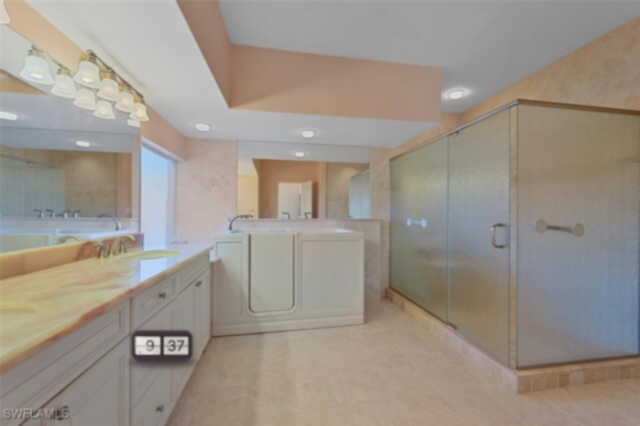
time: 9:37
